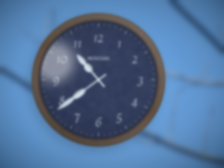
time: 10:39
